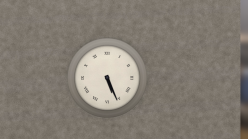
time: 5:26
